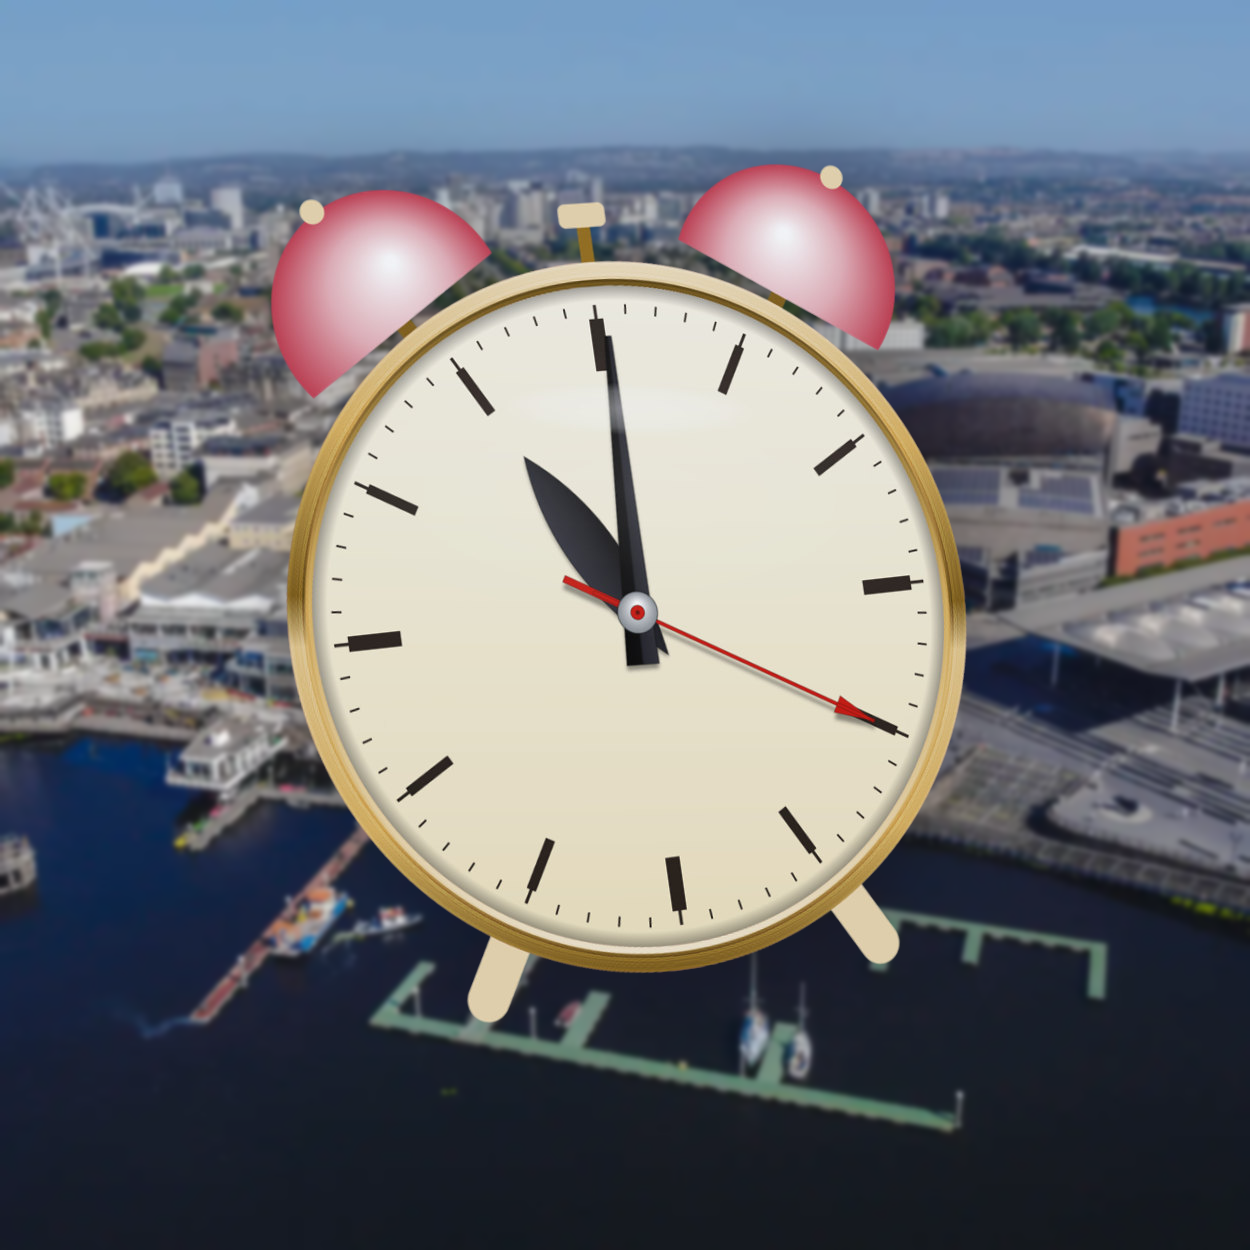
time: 11:00:20
